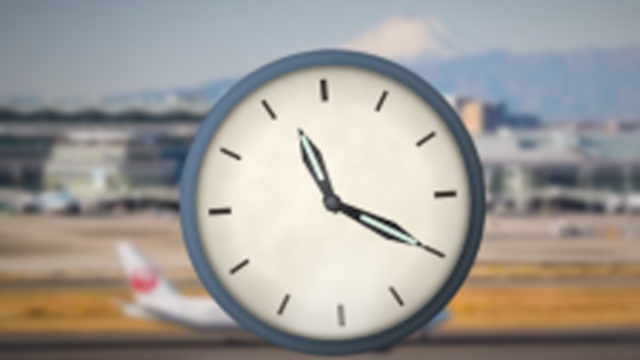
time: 11:20
